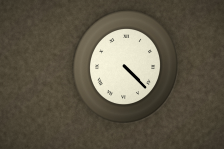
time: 4:22
